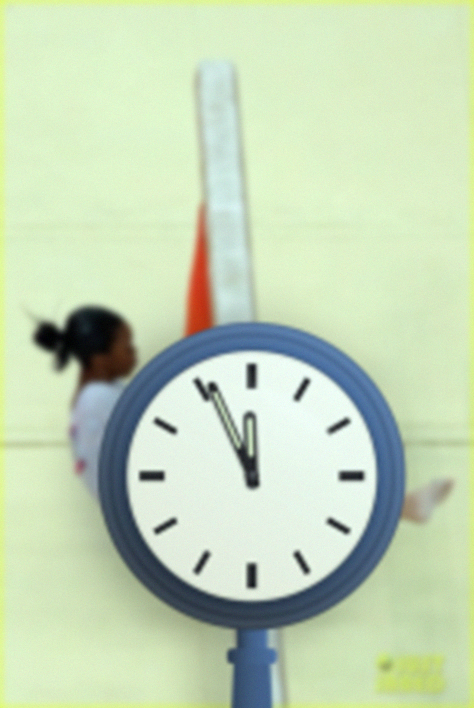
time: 11:56
